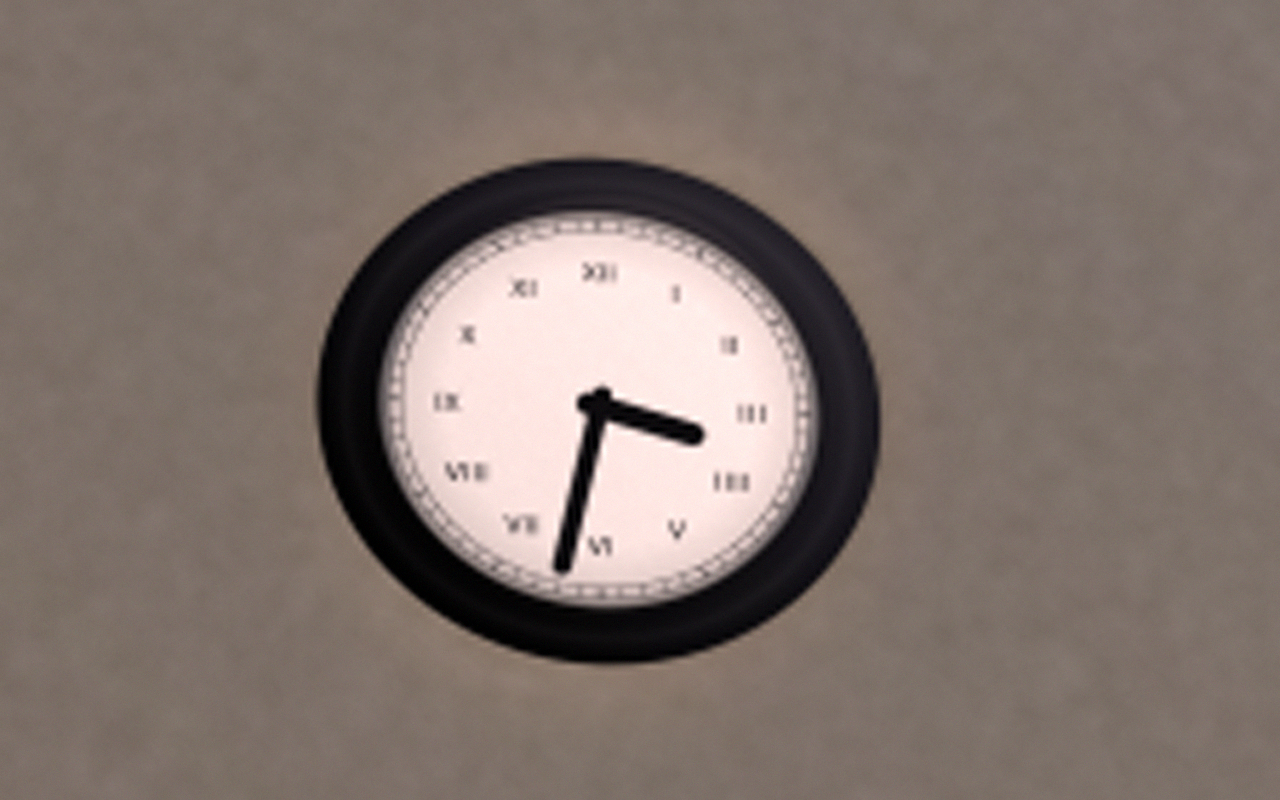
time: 3:32
